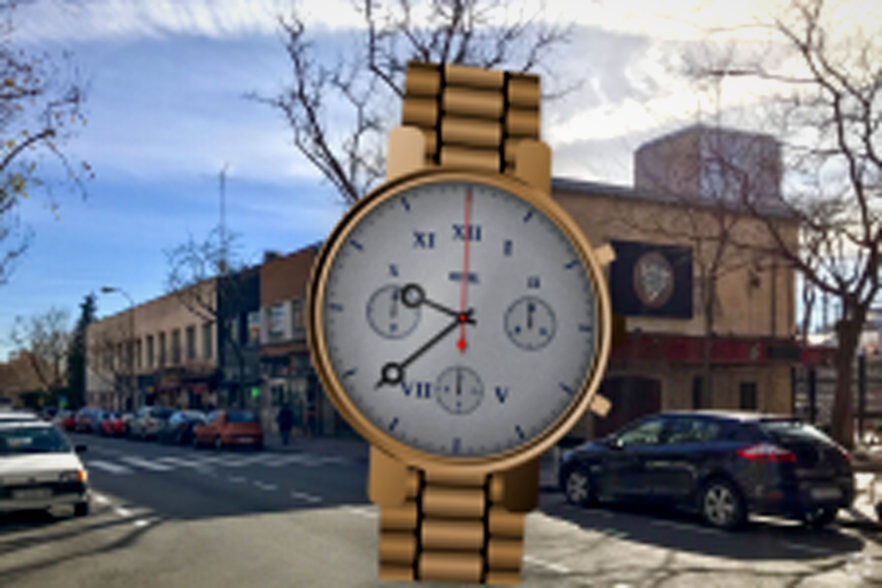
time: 9:38
